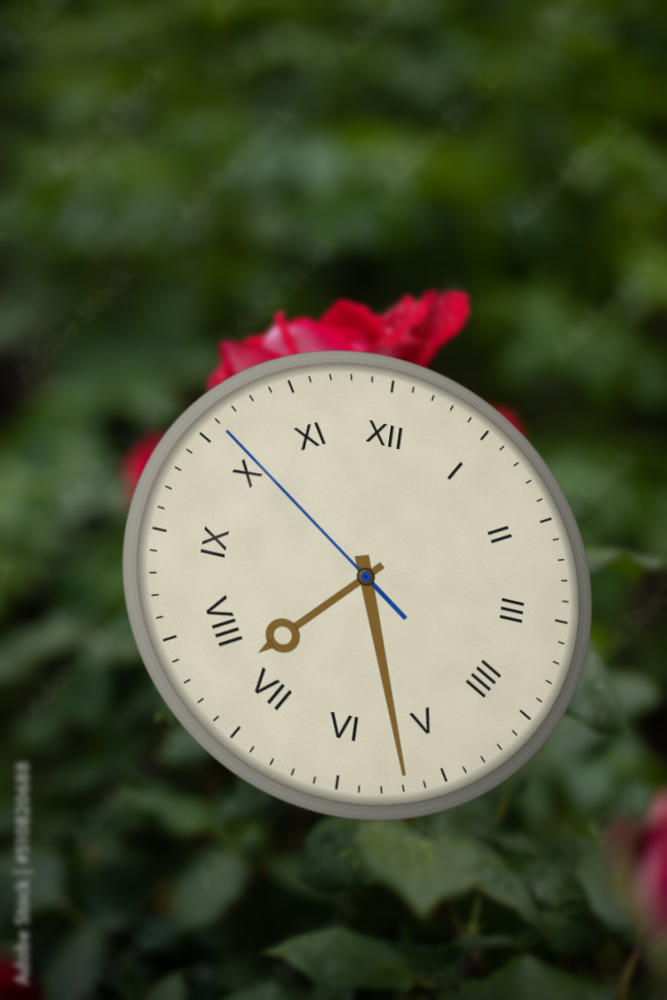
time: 7:26:51
